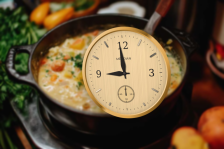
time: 8:59
